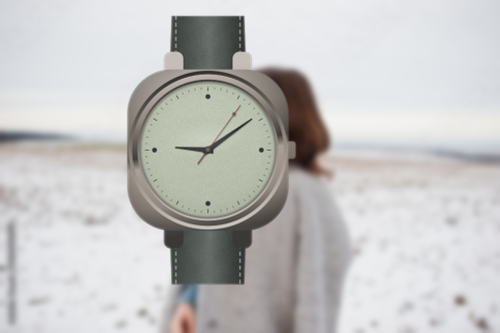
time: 9:09:06
